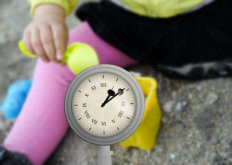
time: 1:09
